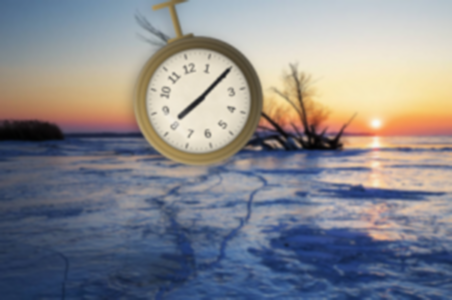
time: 8:10
